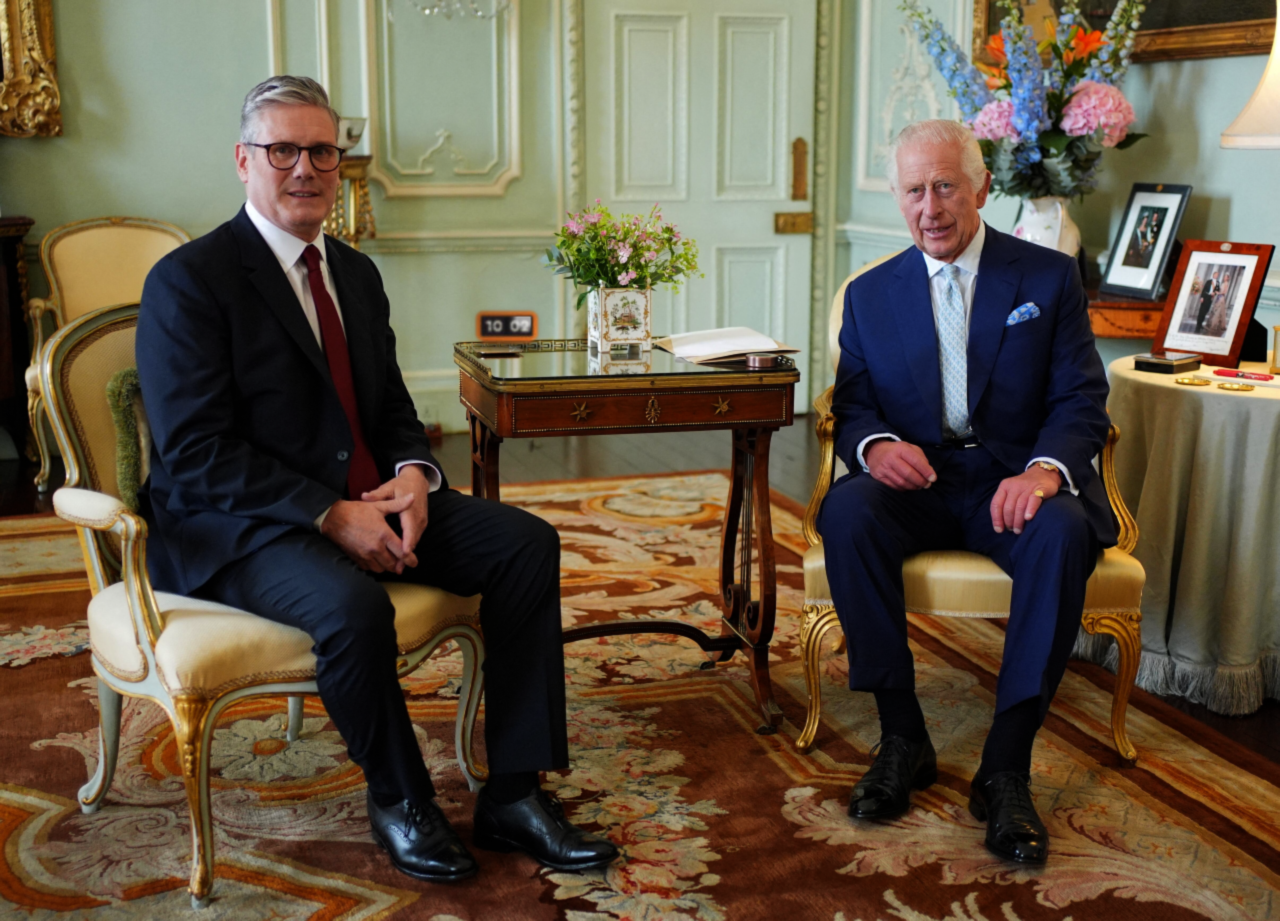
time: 10:02
